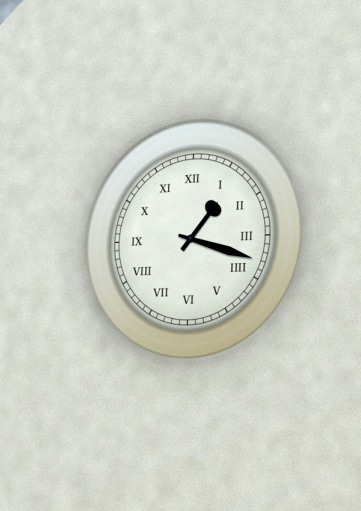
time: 1:18
